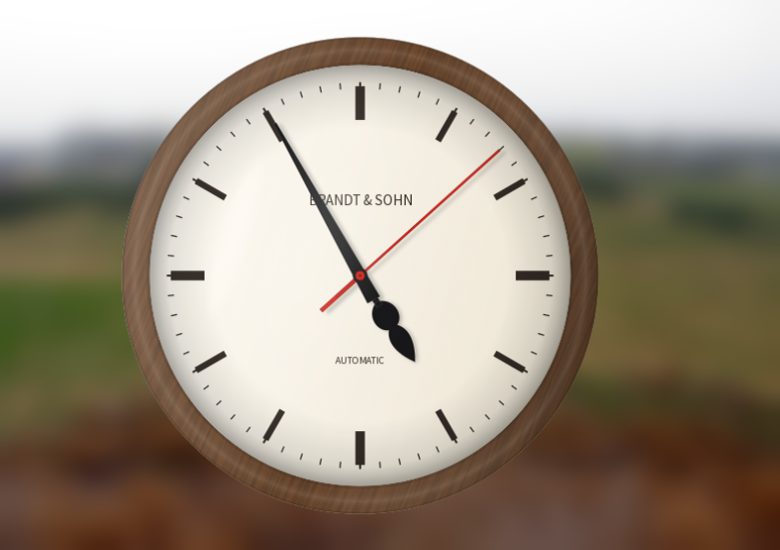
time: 4:55:08
